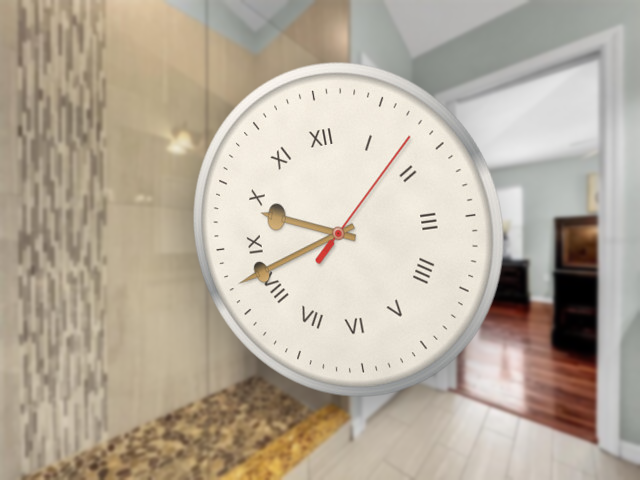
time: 9:42:08
